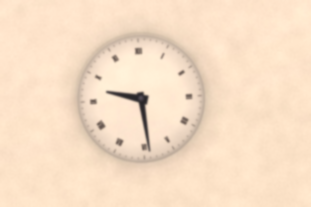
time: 9:29
